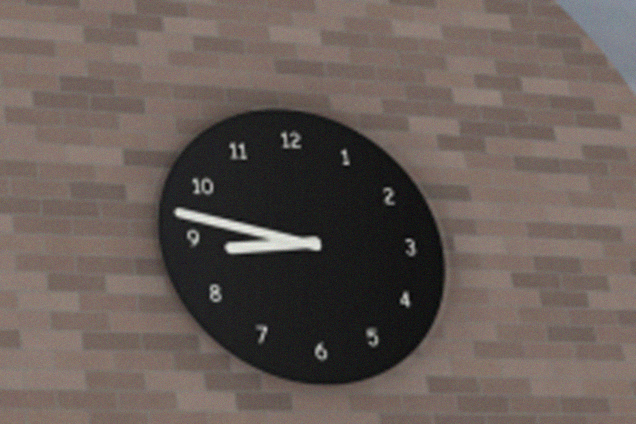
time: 8:47
